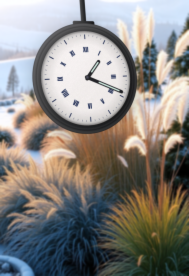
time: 1:19
